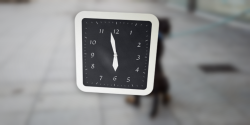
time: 5:58
